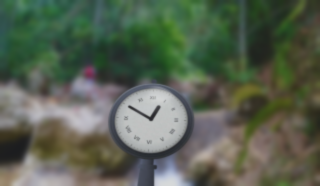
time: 12:50
